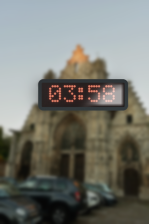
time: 3:58
